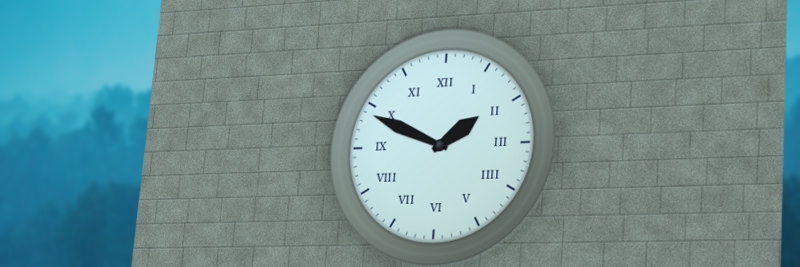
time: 1:49
